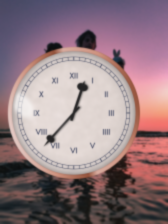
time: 12:37
